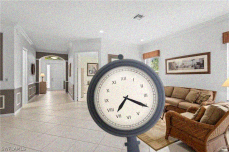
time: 7:20
